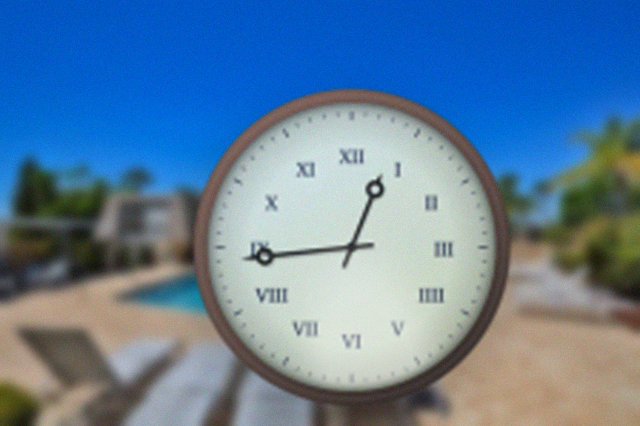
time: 12:44
